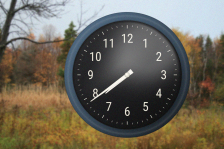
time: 7:39
